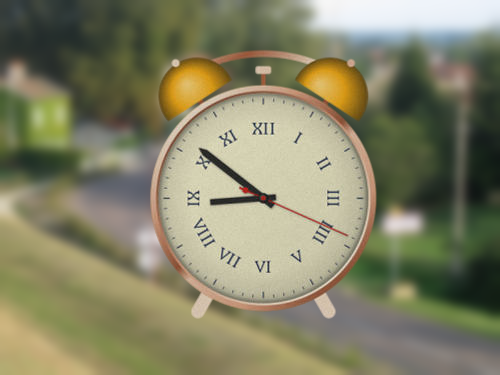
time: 8:51:19
